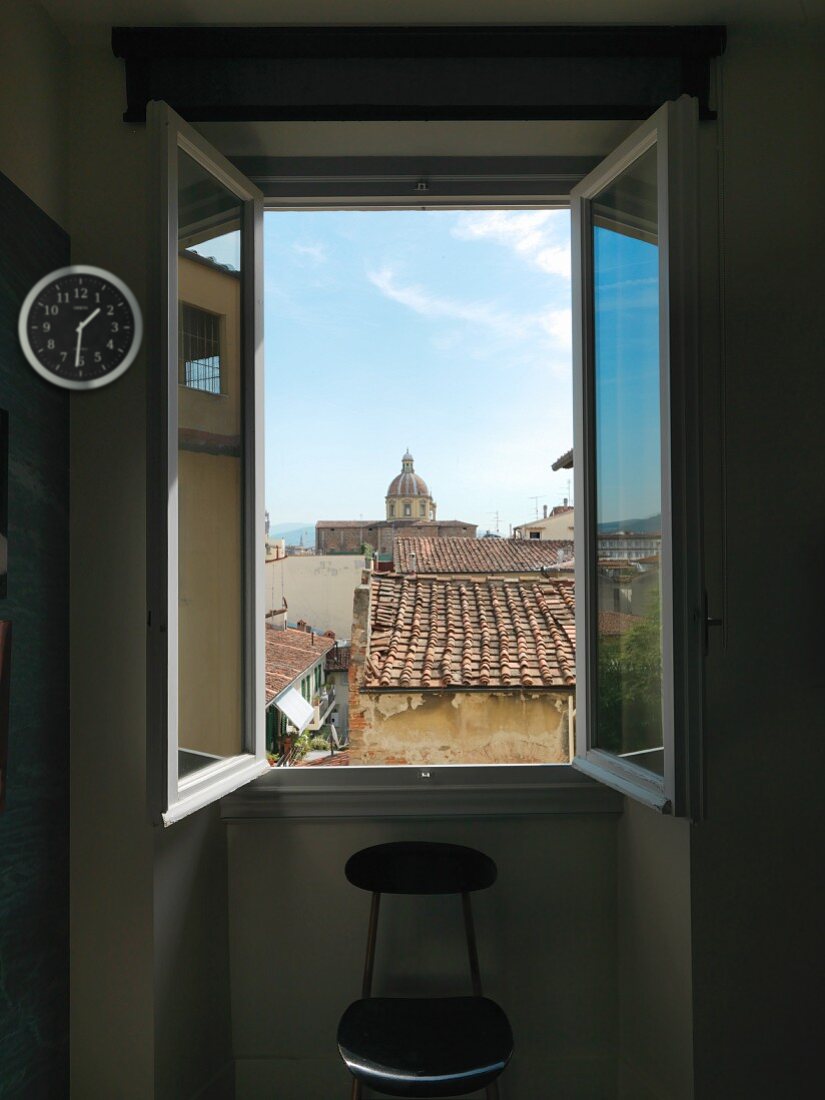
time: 1:31
